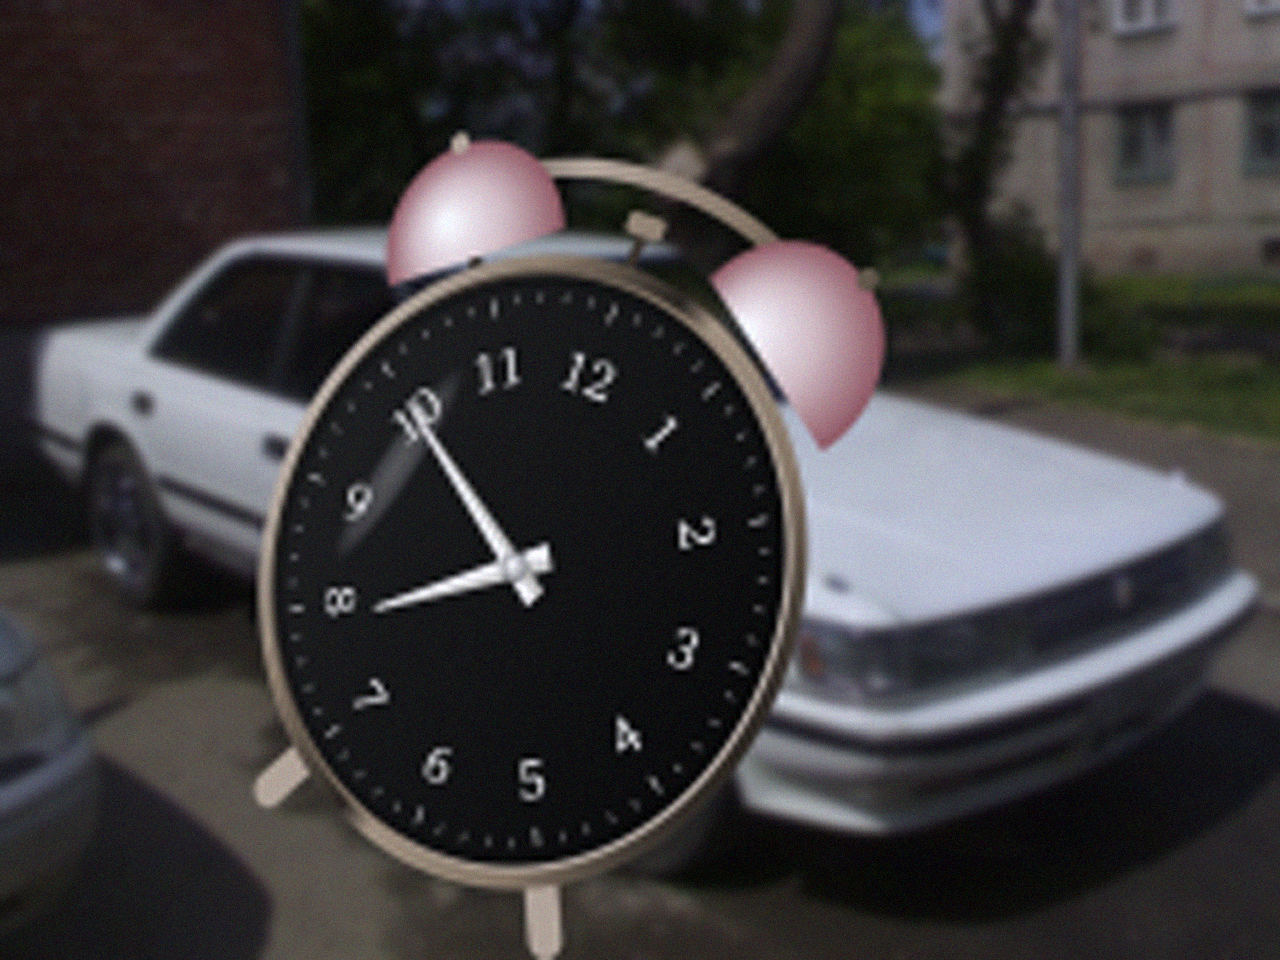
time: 7:50
